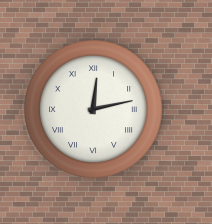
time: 12:13
